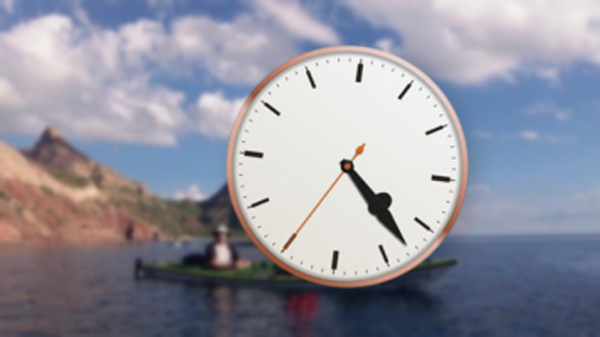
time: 4:22:35
